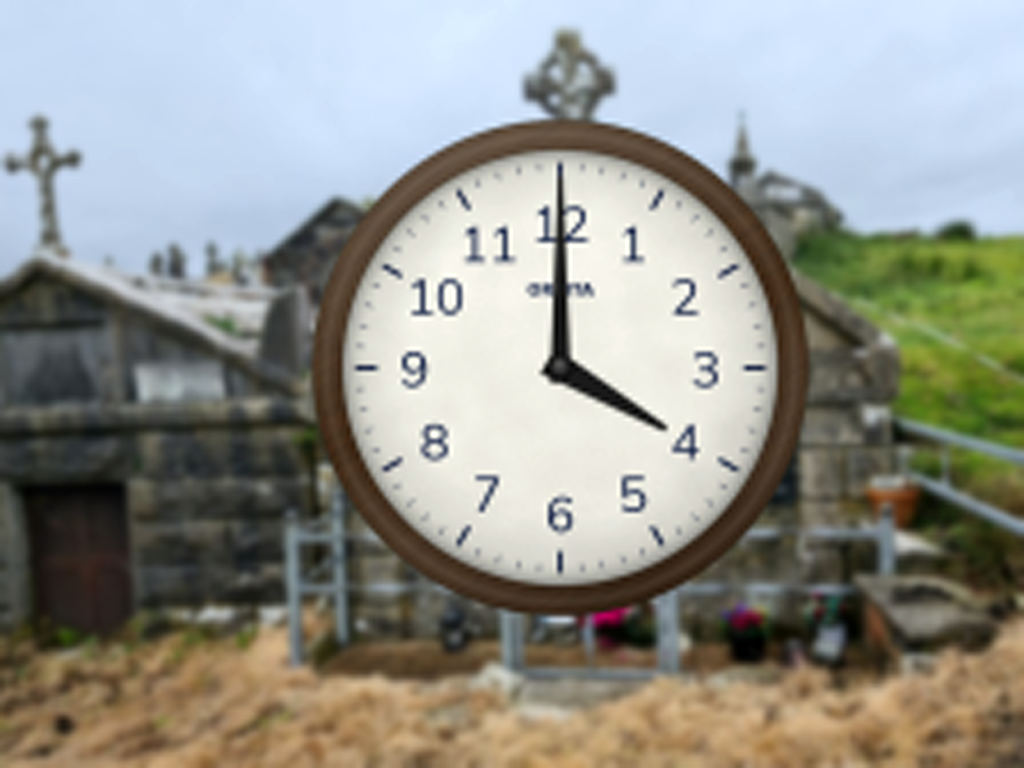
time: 4:00
